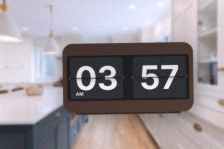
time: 3:57
